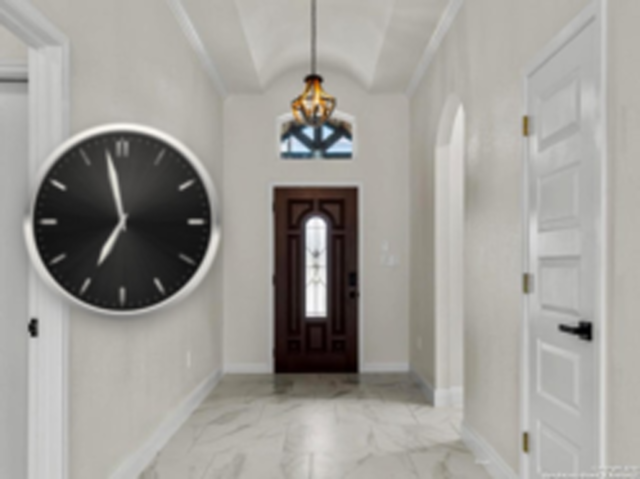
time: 6:58
